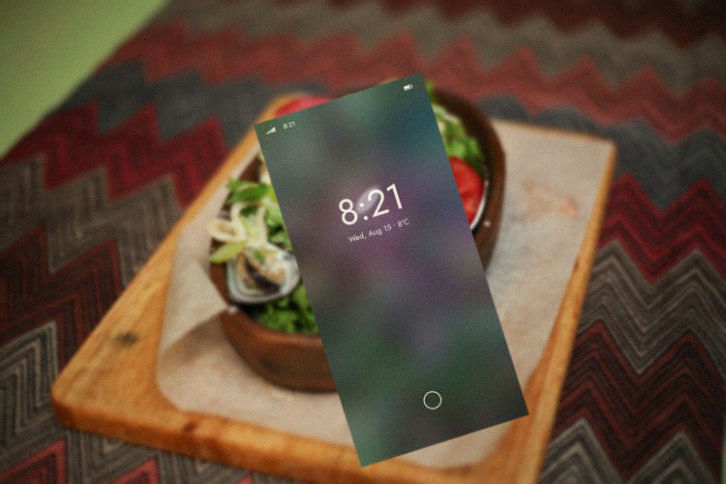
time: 8:21
